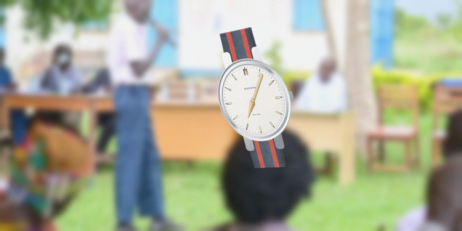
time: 7:06
